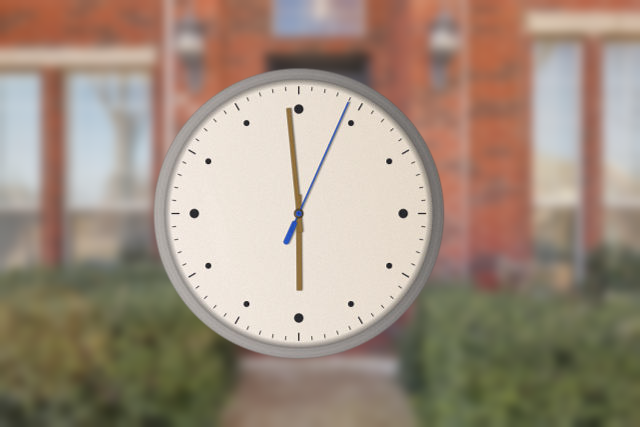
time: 5:59:04
